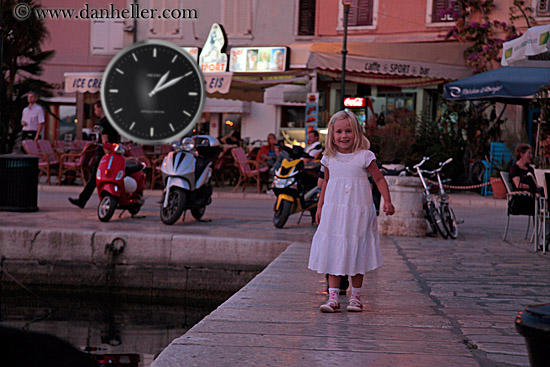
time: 1:10
